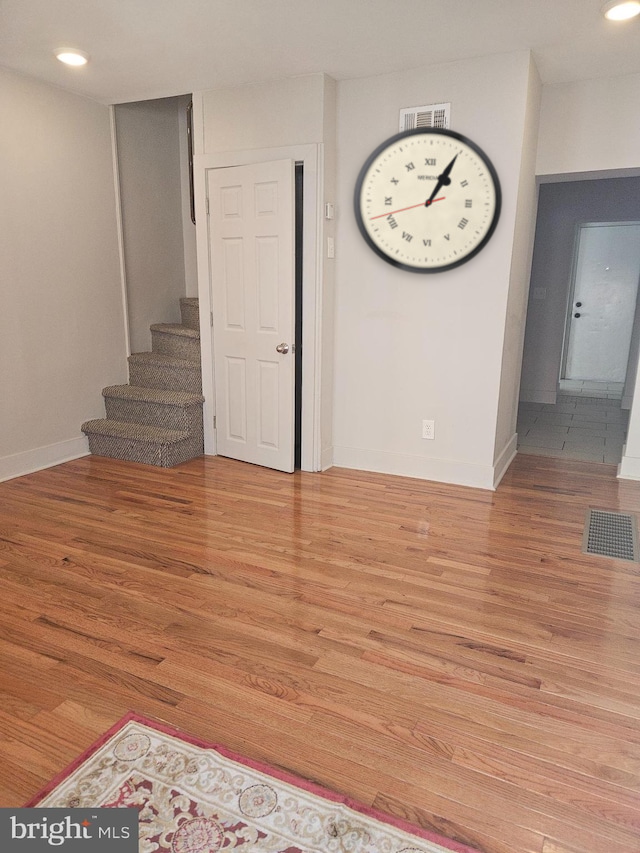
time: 1:04:42
